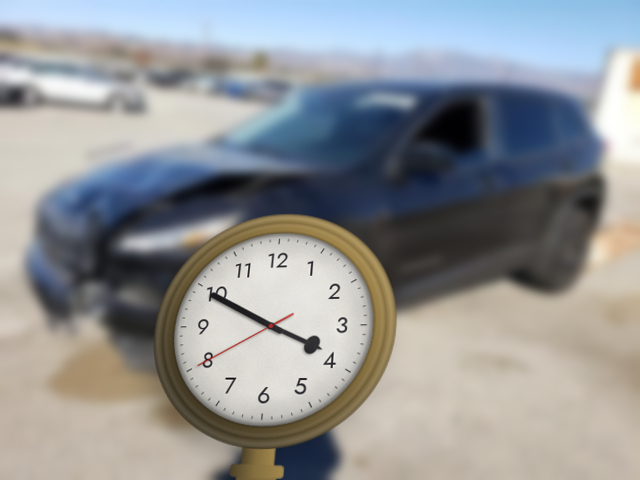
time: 3:49:40
